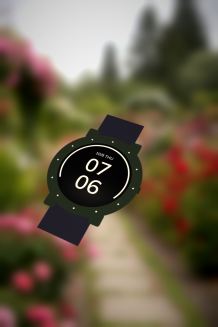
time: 7:06
